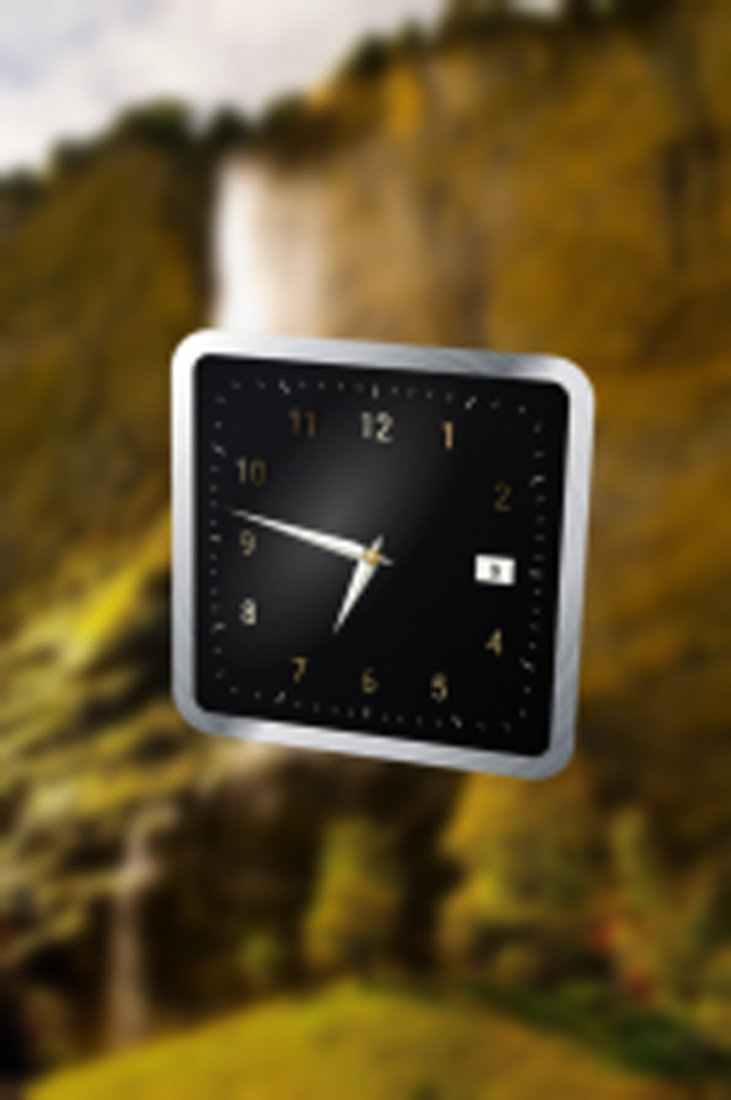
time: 6:47
